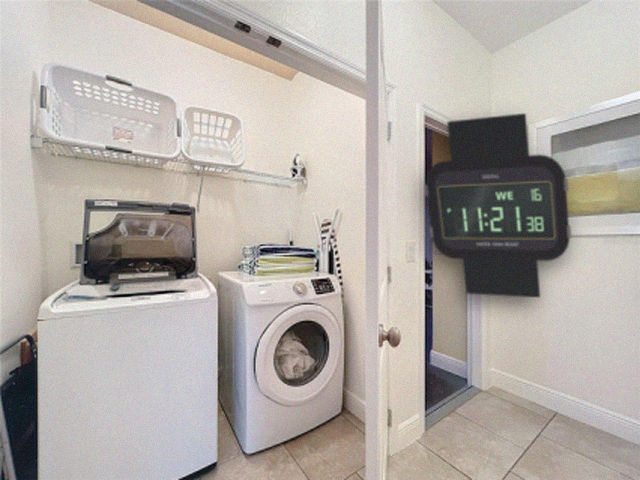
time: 11:21:38
